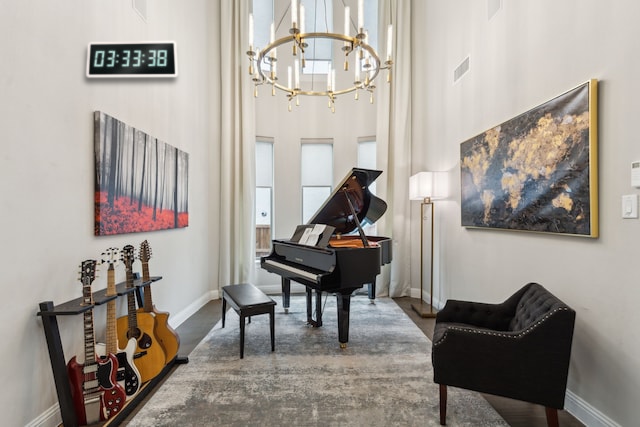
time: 3:33:38
